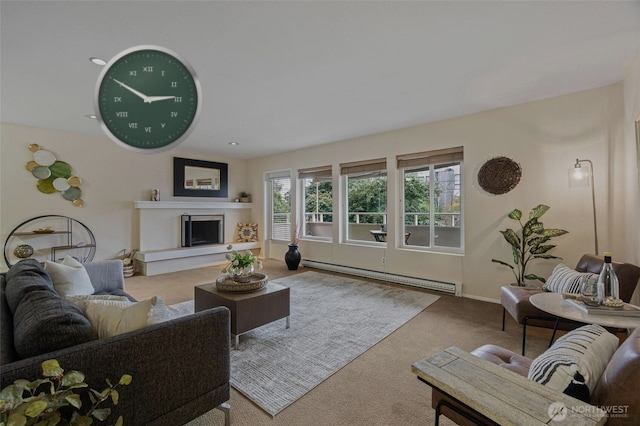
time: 2:50
